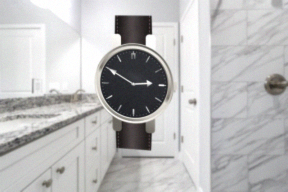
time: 2:50
